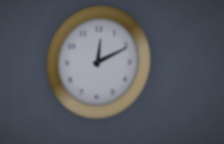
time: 12:11
